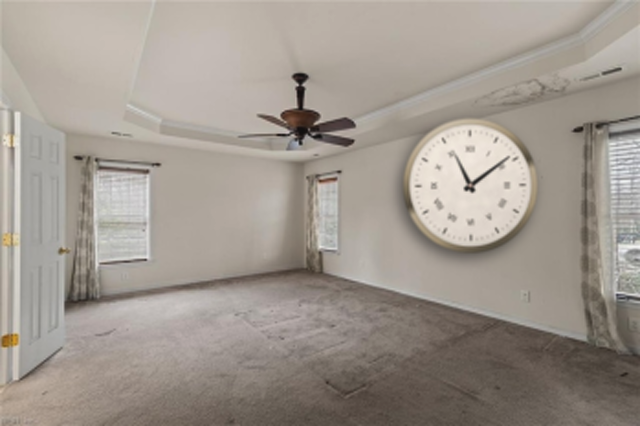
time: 11:09
